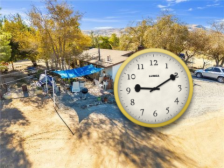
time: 9:10
